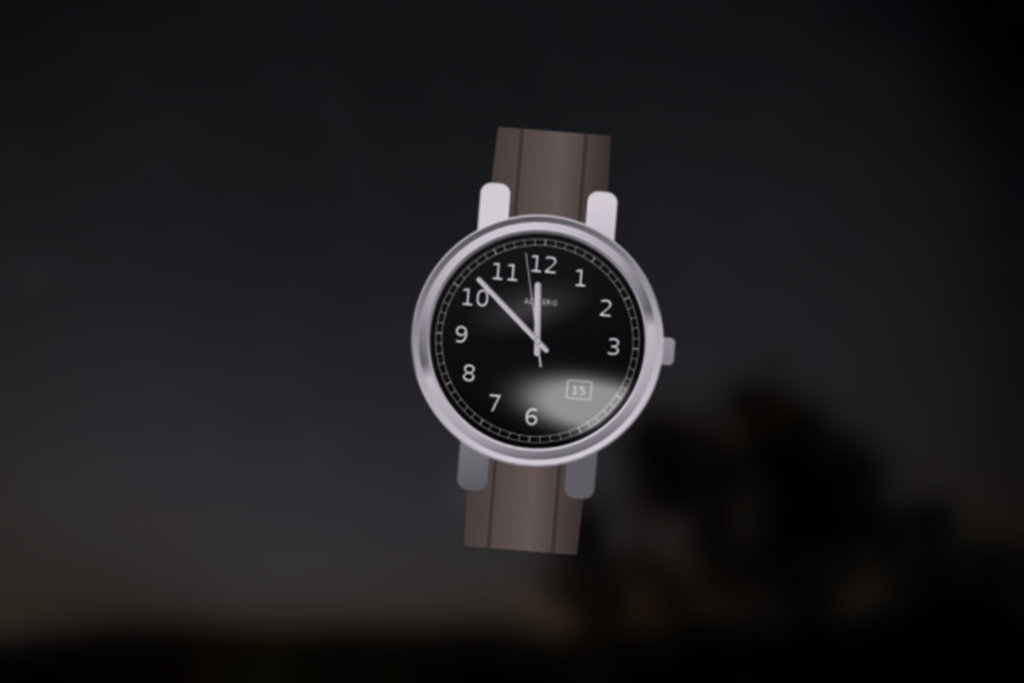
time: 11:51:58
